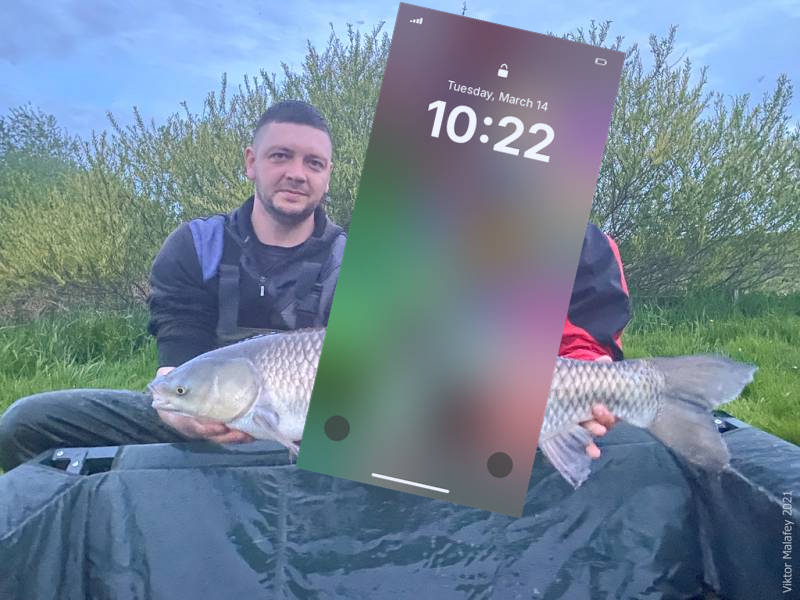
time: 10:22
